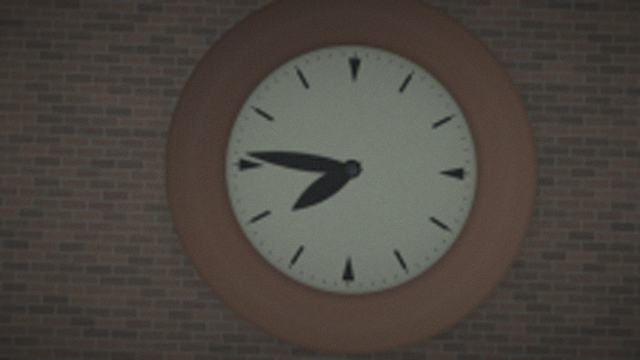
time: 7:46
